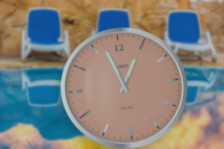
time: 12:57
